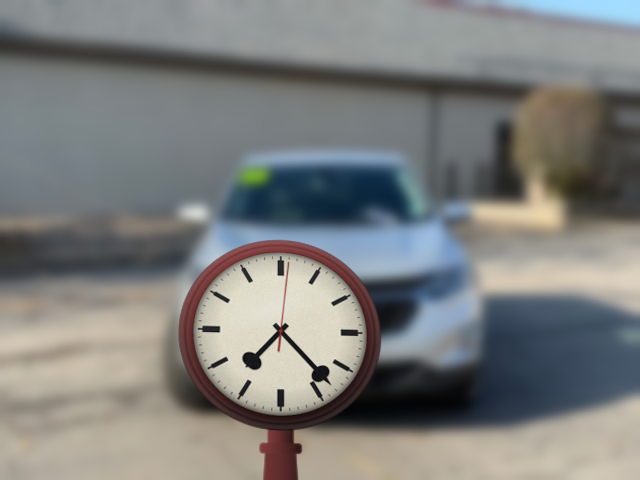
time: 7:23:01
